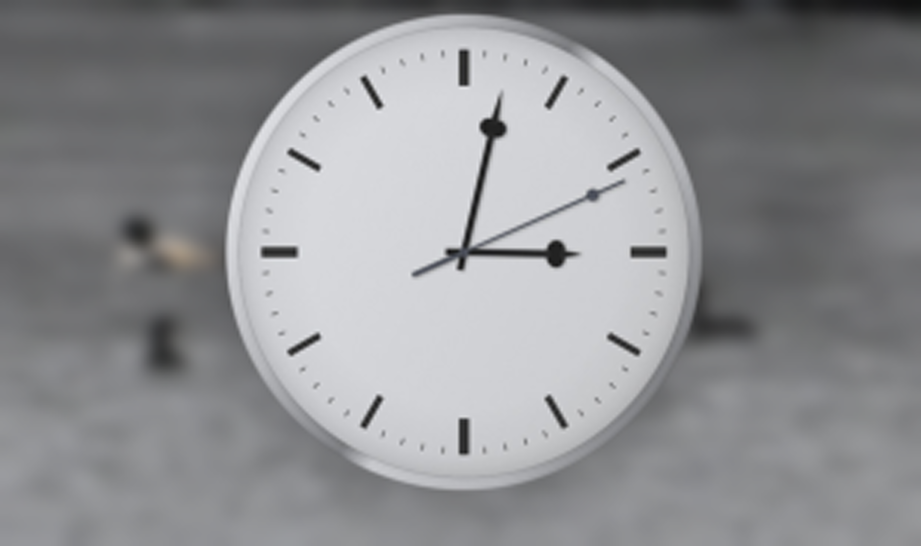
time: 3:02:11
